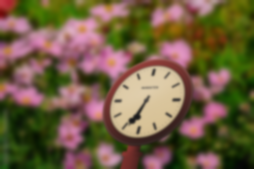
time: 6:34
